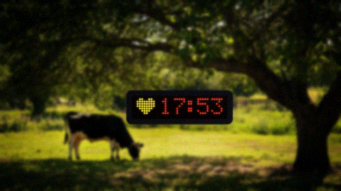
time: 17:53
